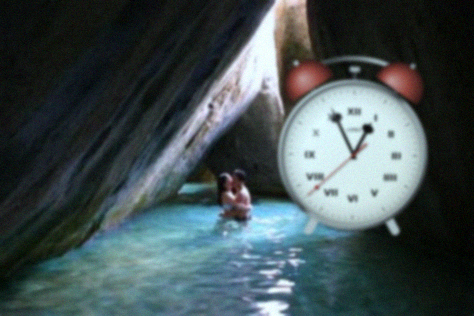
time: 12:55:38
